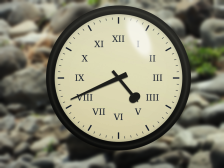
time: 4:41
